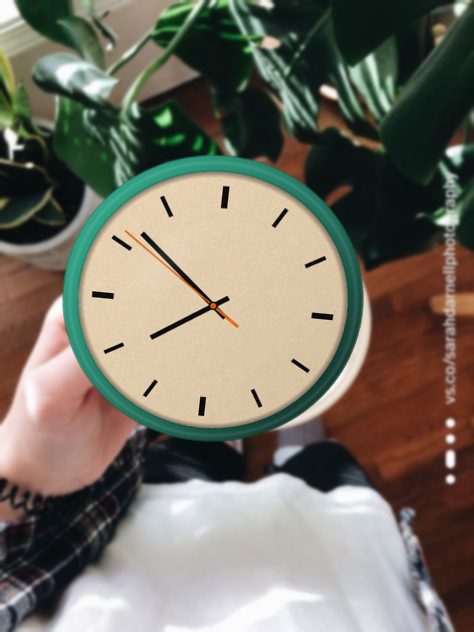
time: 7:51:51
